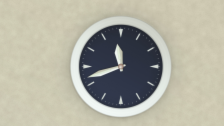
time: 11:42
